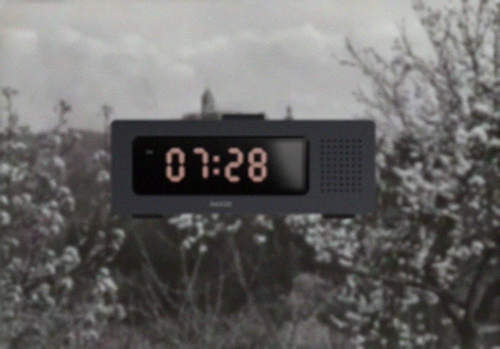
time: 7:28
